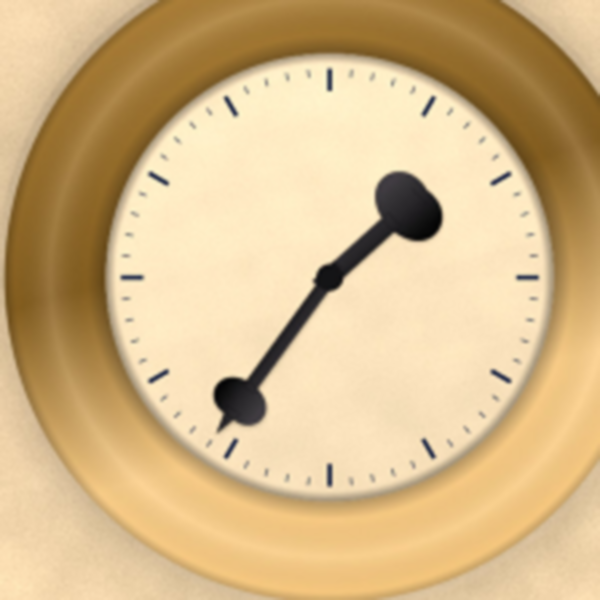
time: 1:36
